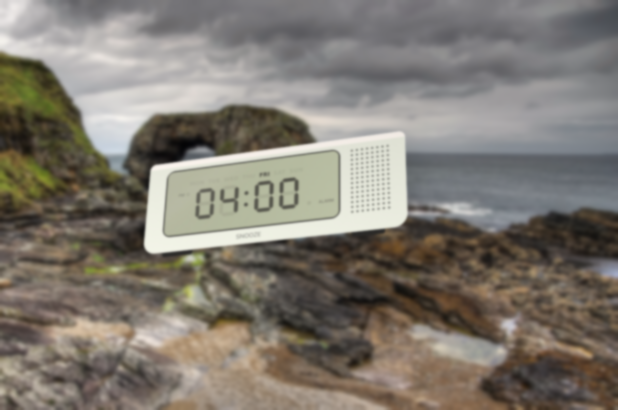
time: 4:00
